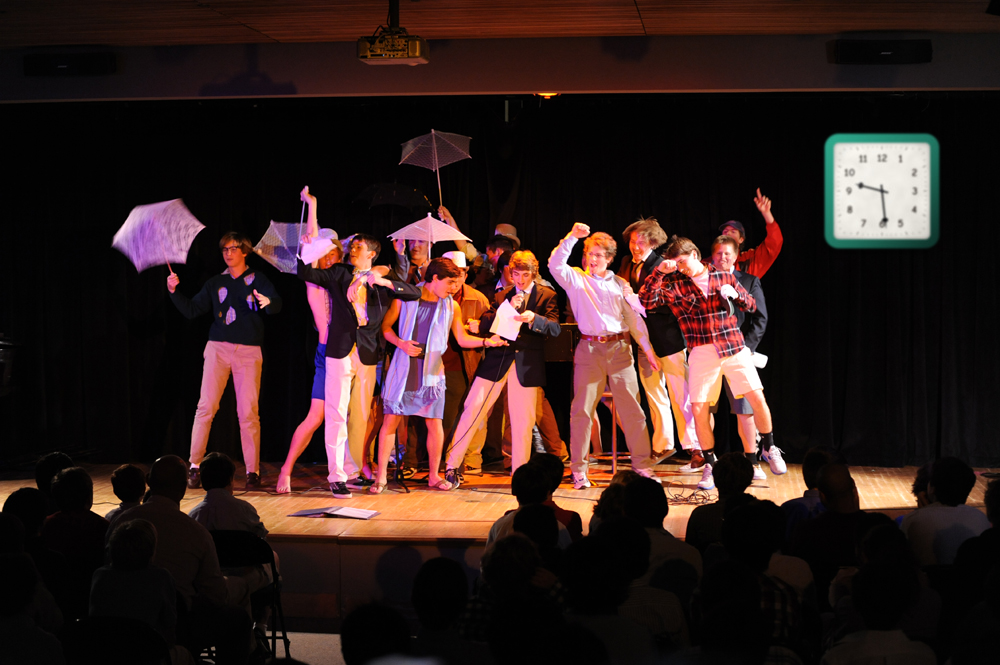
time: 9:29
